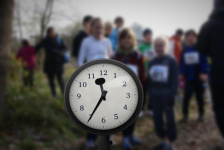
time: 11:35
